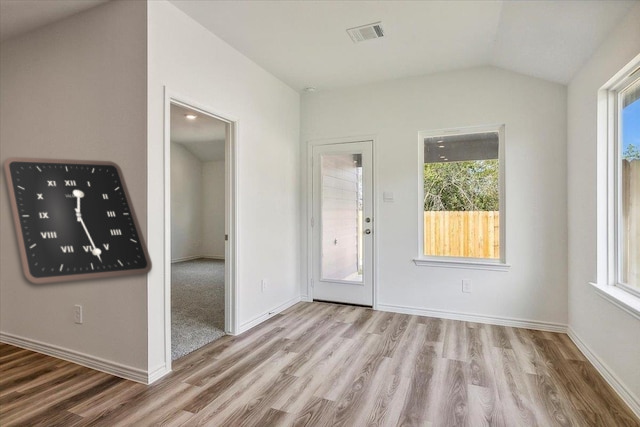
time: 12:28
